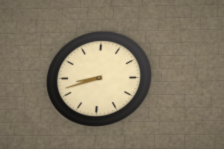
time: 8:42
